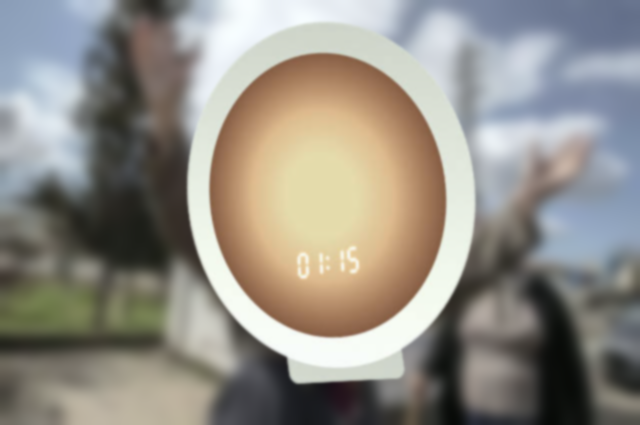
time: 1:15
